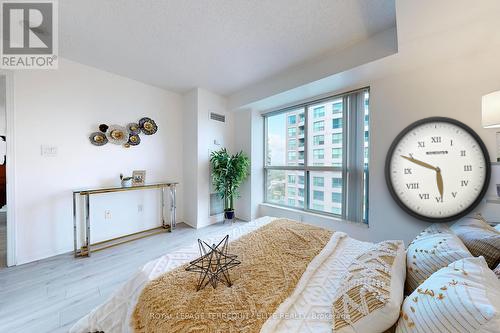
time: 5:49
